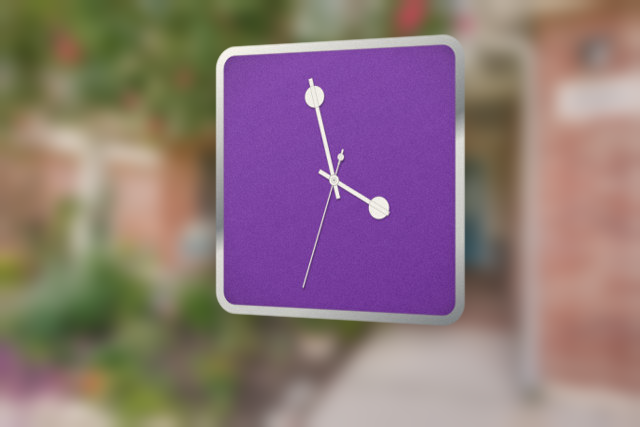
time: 3:57:33
